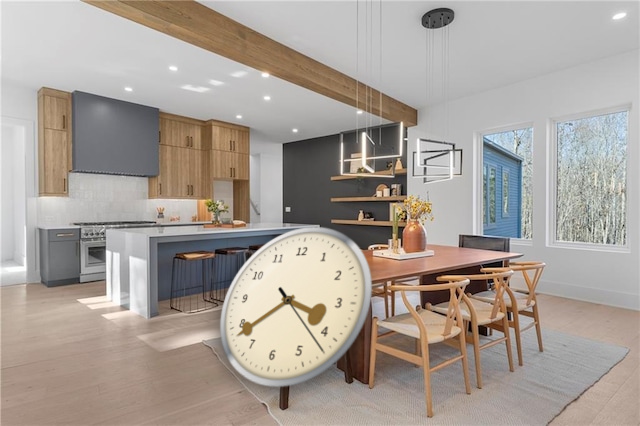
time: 3:38:22
